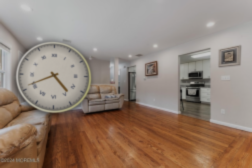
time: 4:41
